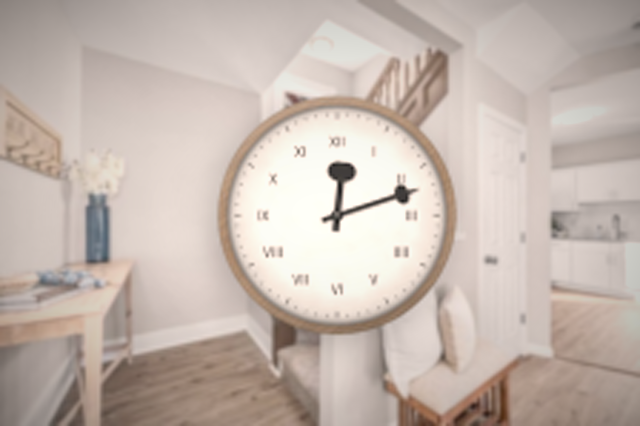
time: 12:12
